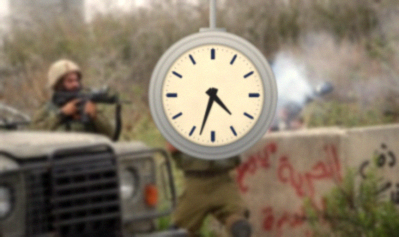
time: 4:33
